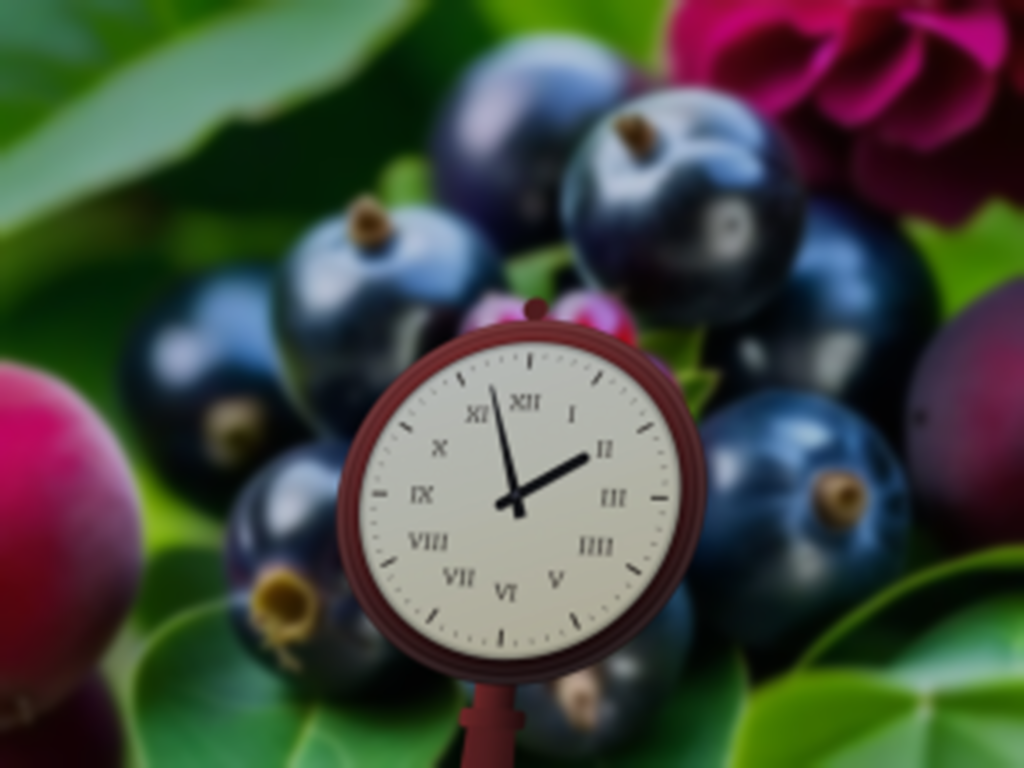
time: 1:57
